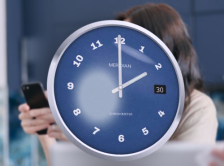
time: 2:00
